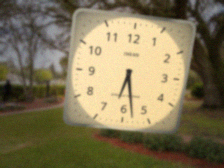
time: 6:28
